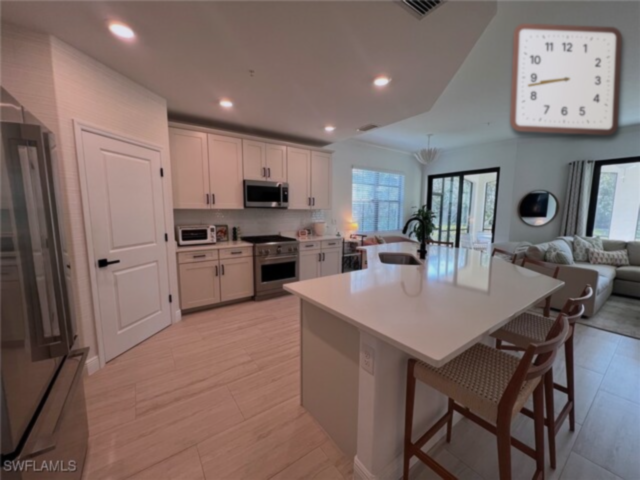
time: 8:43
